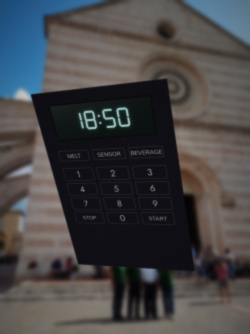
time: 18:50
